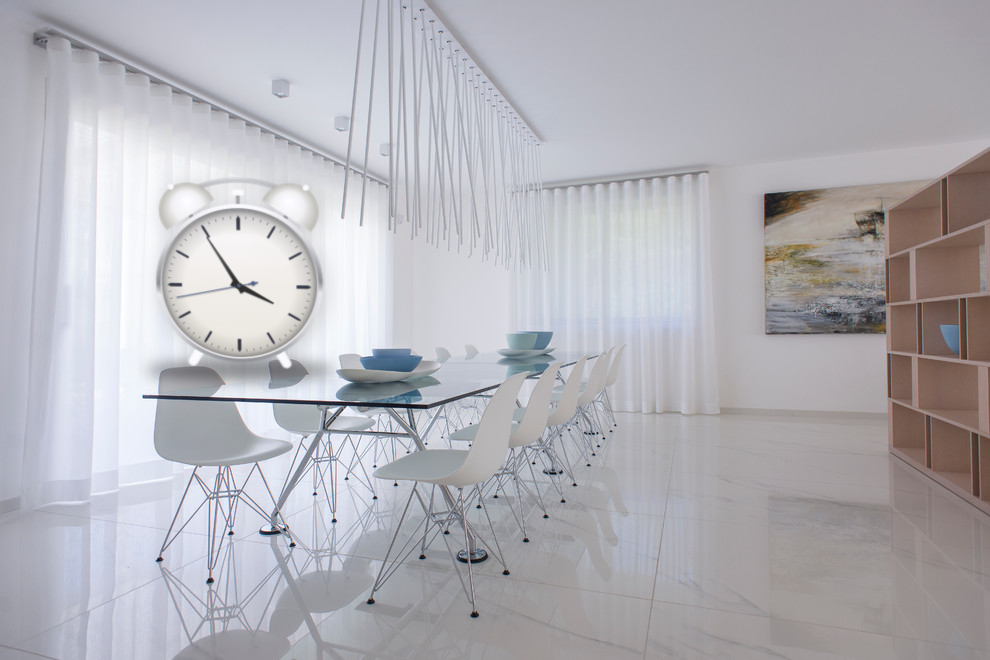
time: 3:54:43
